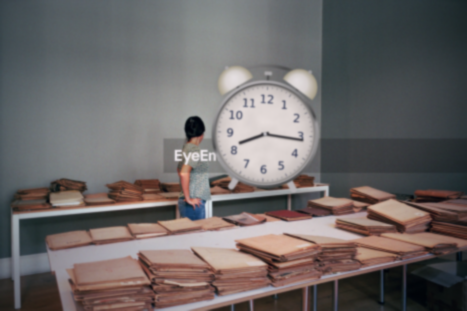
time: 8:16
